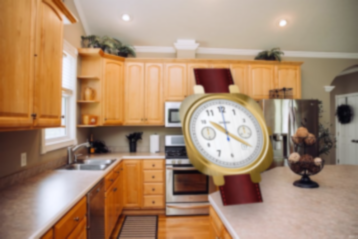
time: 10:21
